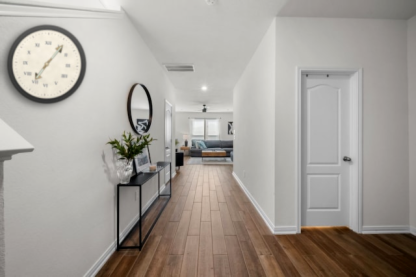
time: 7:06
